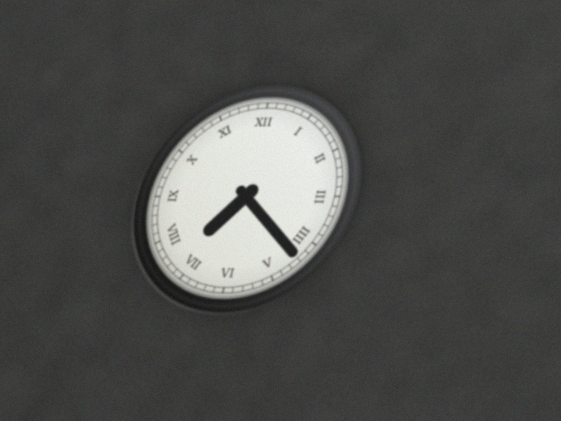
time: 7:22
